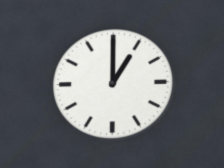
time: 1:00
